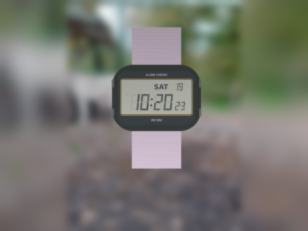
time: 10:20
